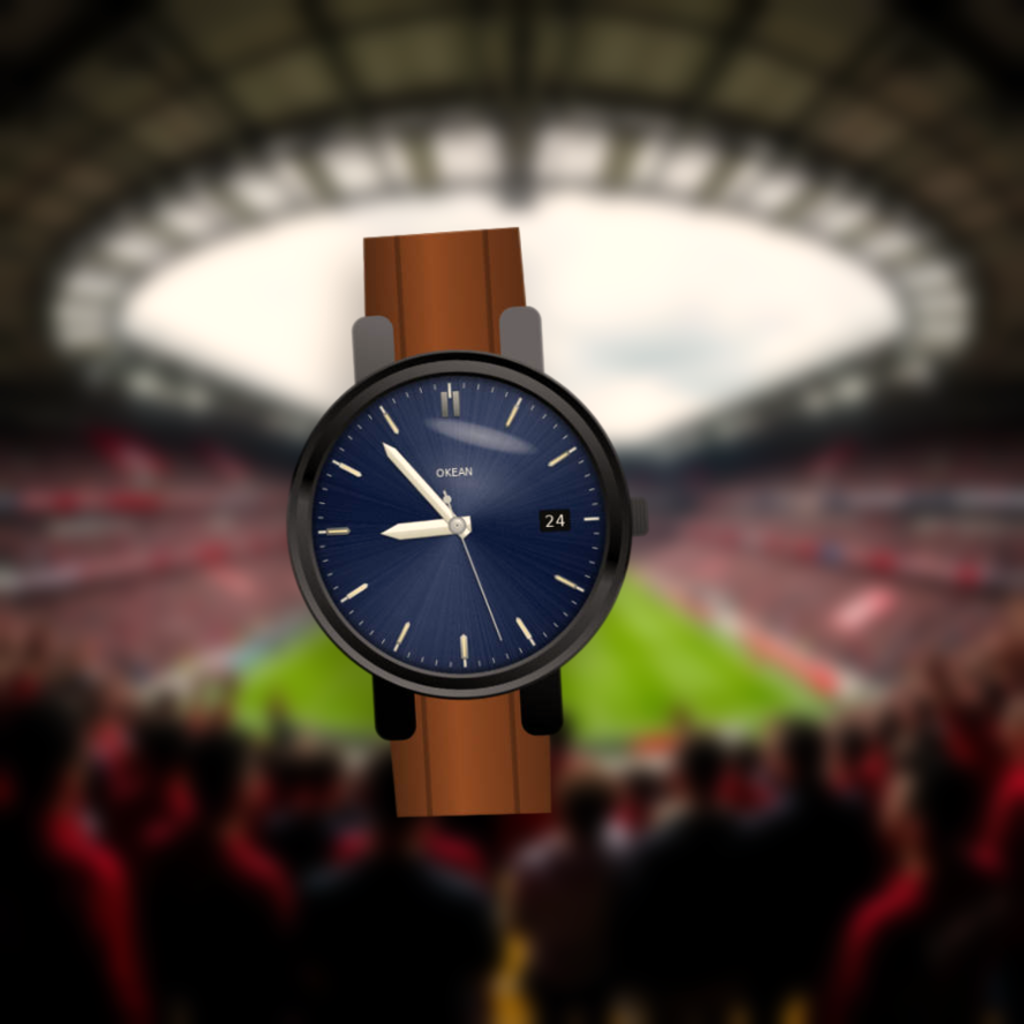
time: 8:53:27
